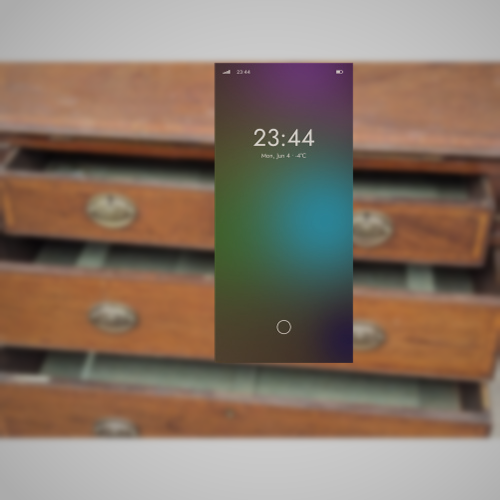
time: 23:44
